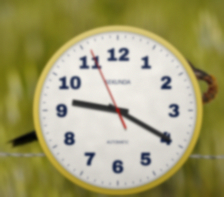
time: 9:19:56
